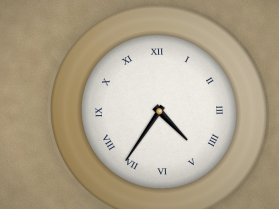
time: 4:36
